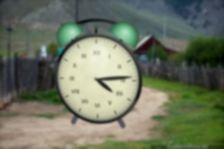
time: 4:14
